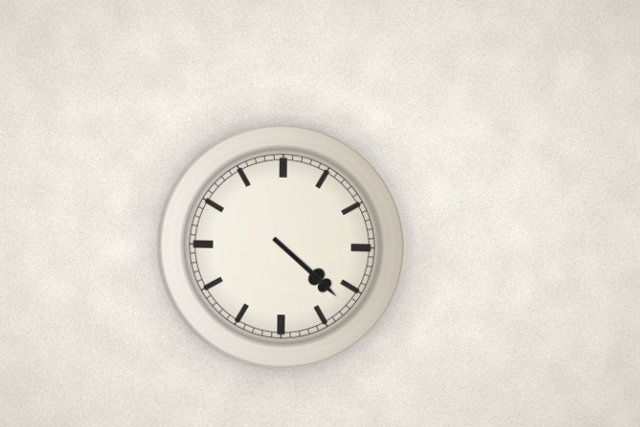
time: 4:22
